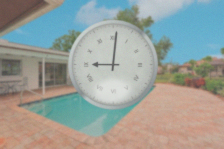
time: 9:01
